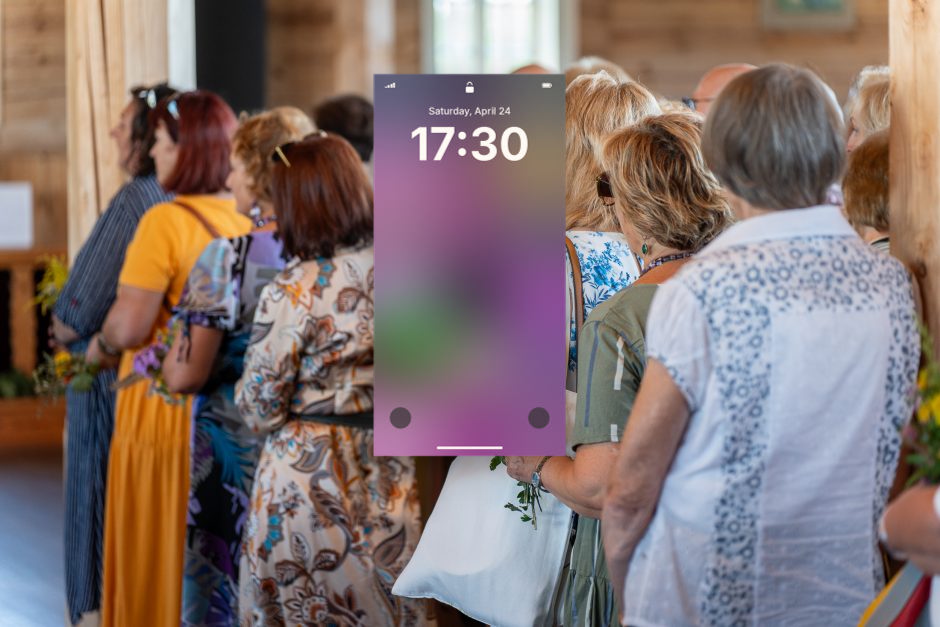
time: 17:30
